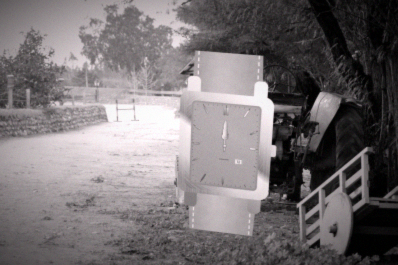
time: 12:00
